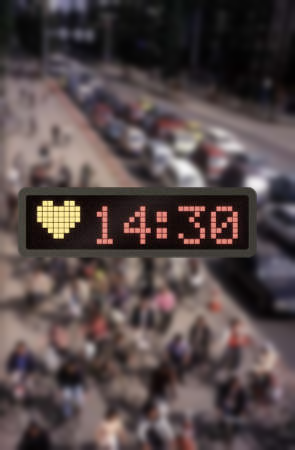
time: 14:30
